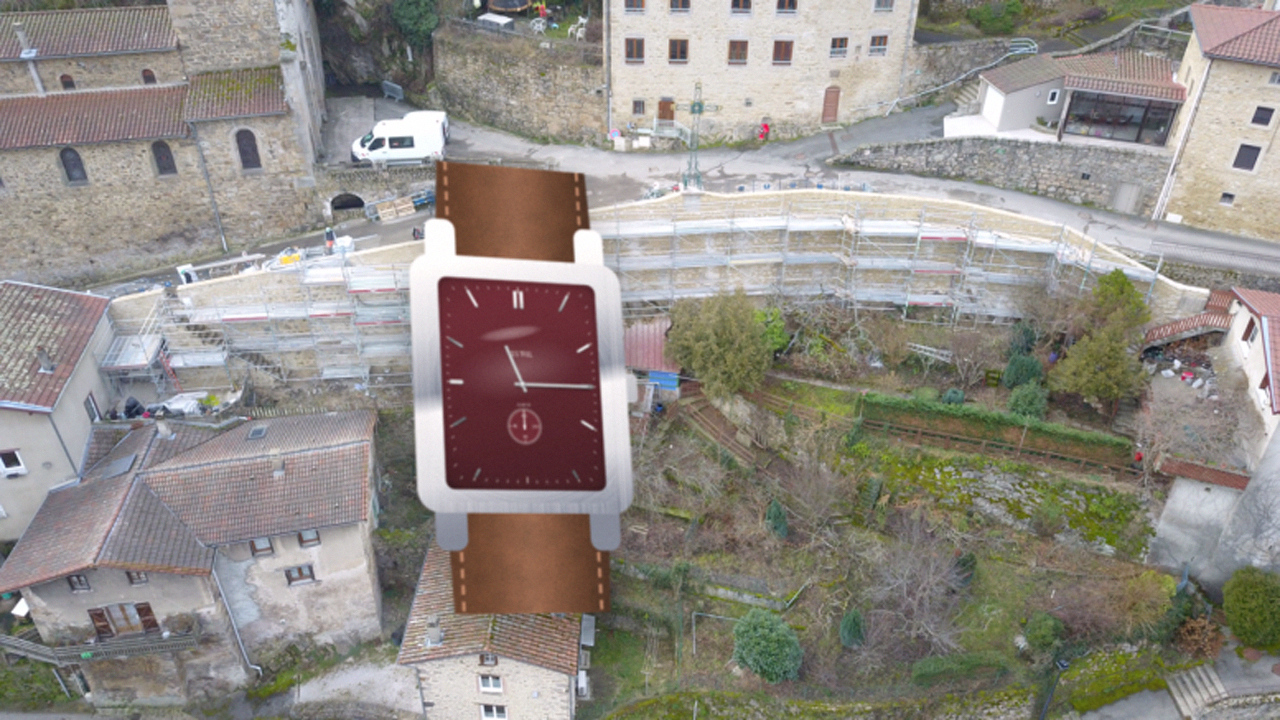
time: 11:15
